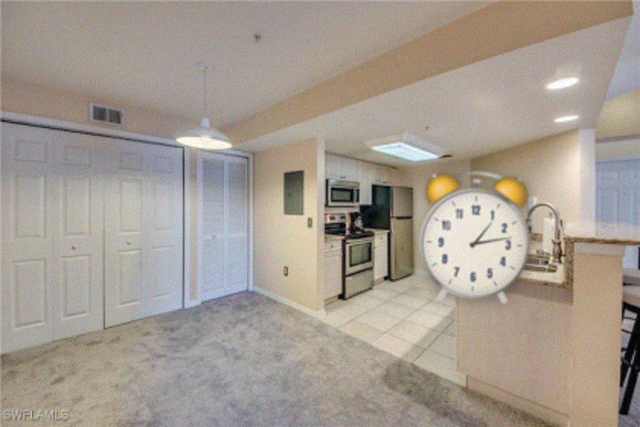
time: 1:13
